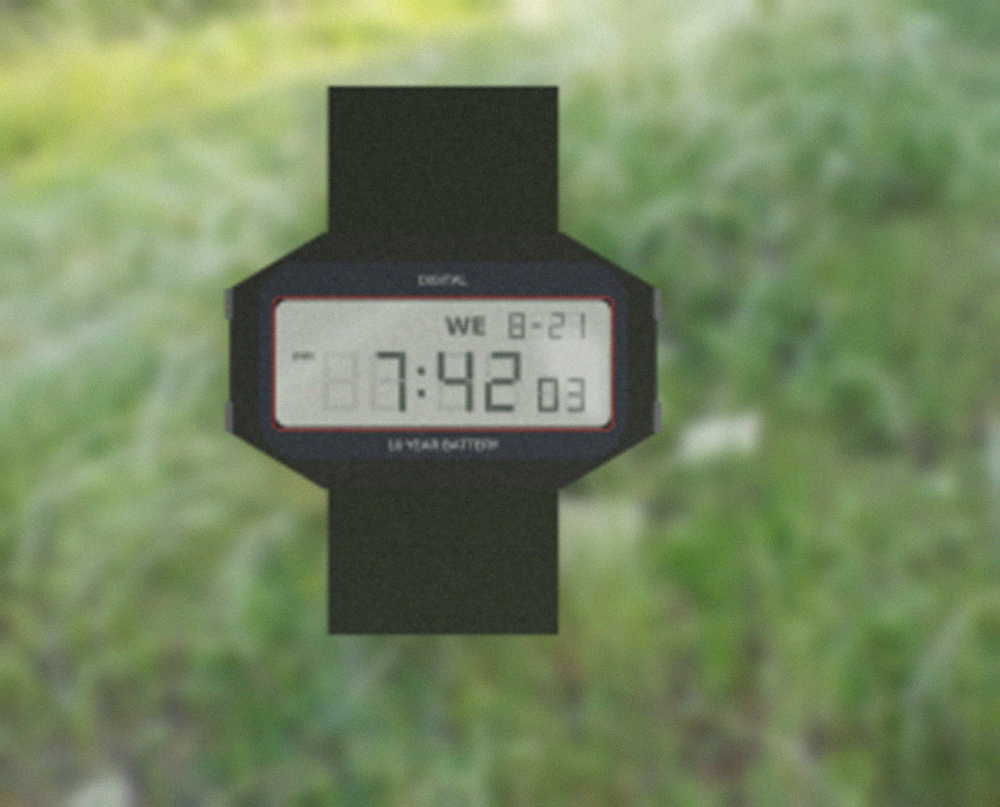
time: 7:42:03
